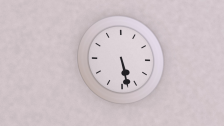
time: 5:28
